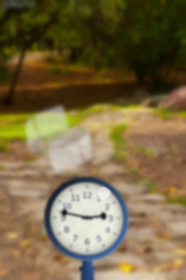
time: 2:47
